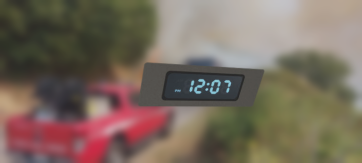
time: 12:07
